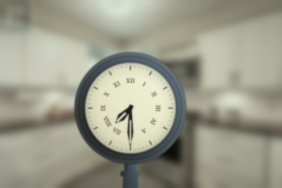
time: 7:30
